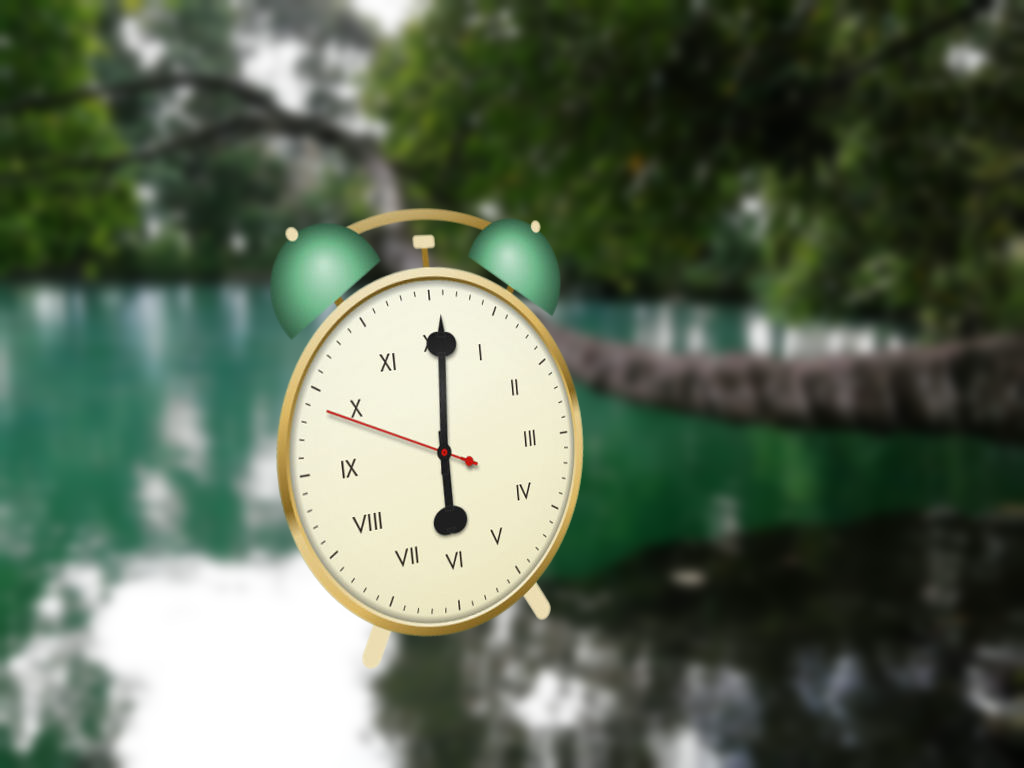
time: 6:00:49
